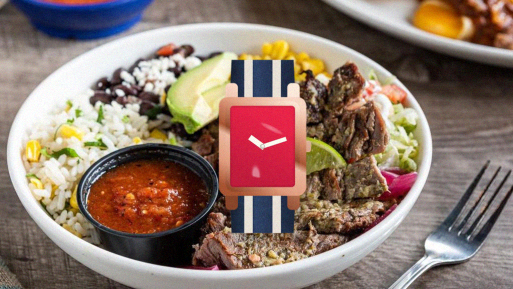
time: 10:12
